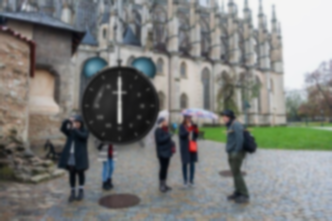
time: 6:00
